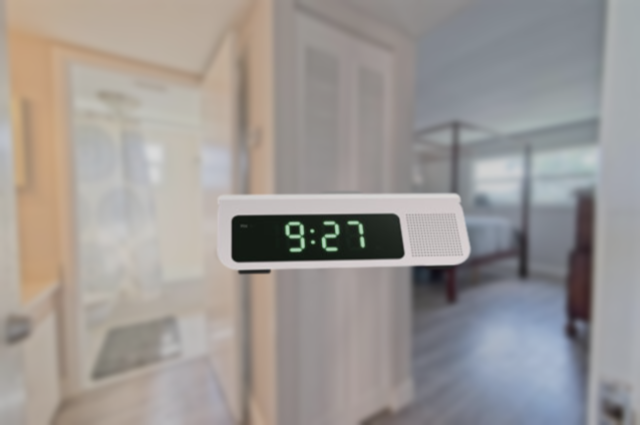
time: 9:27
